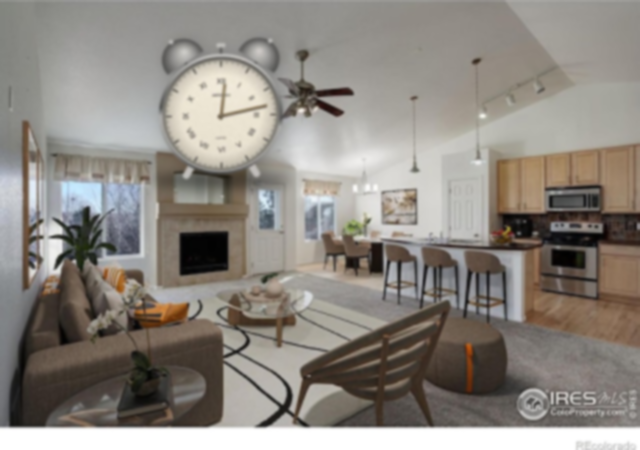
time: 12:13
